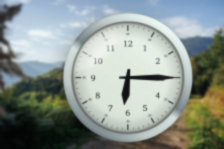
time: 6:15
